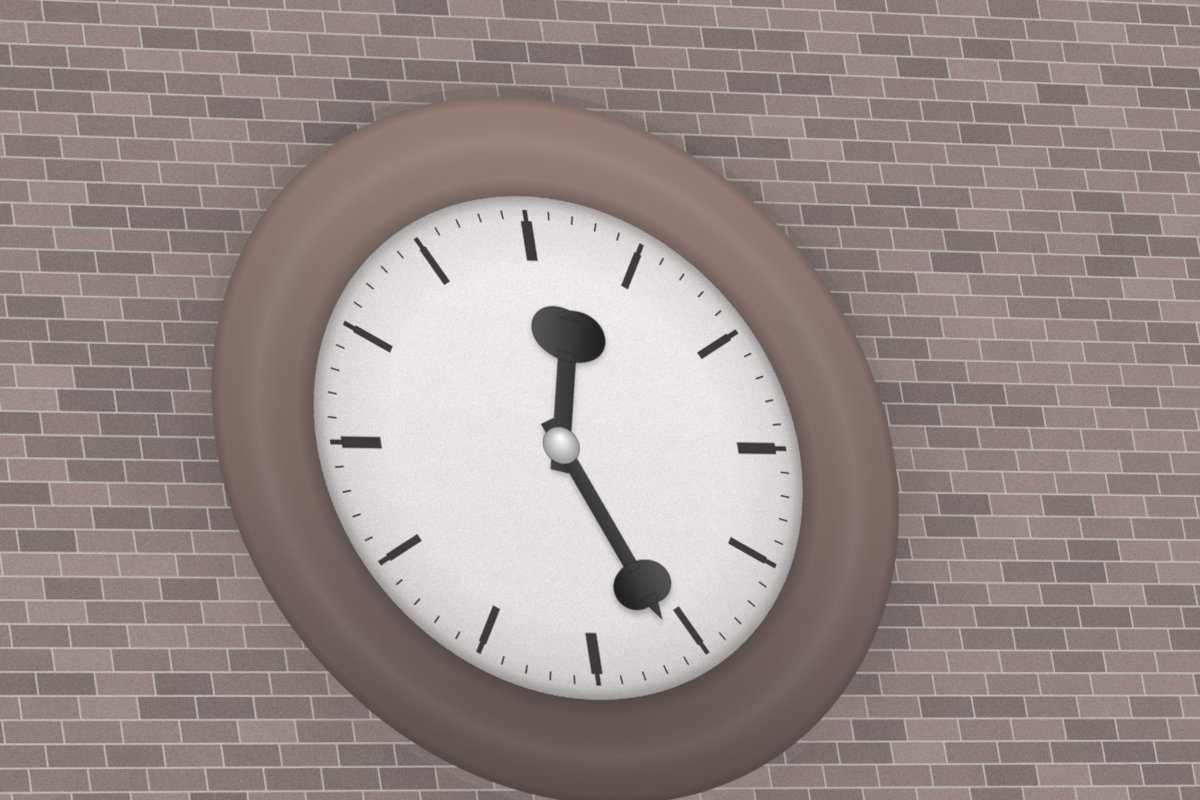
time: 12:26
